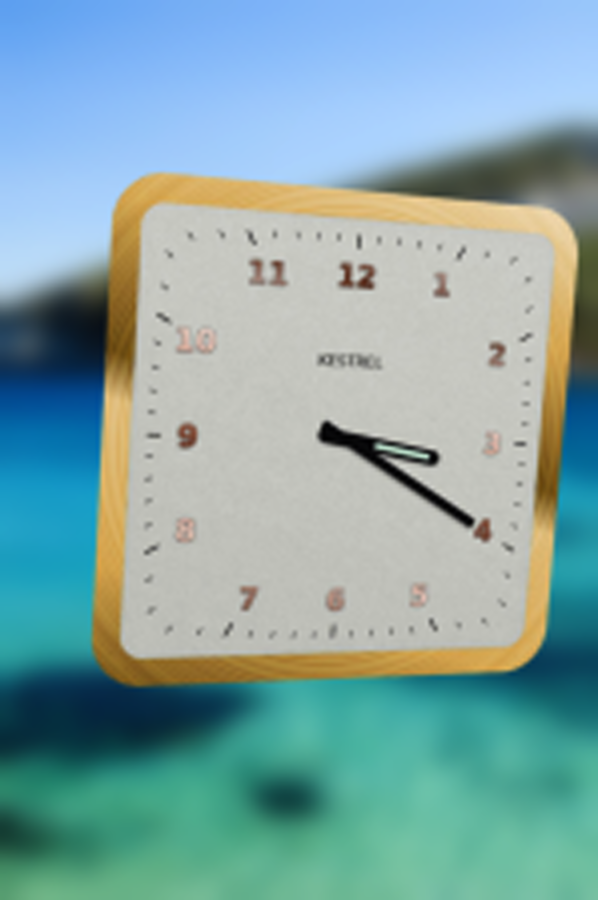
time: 3:20
